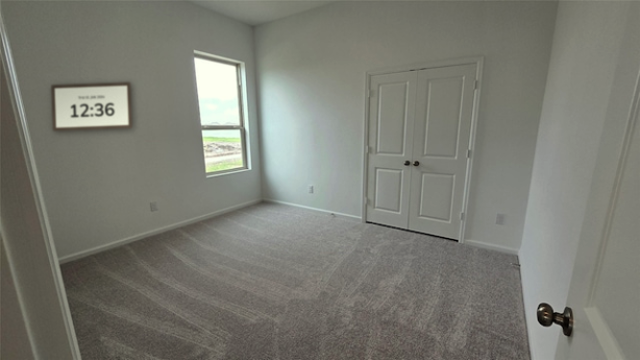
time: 12:36
